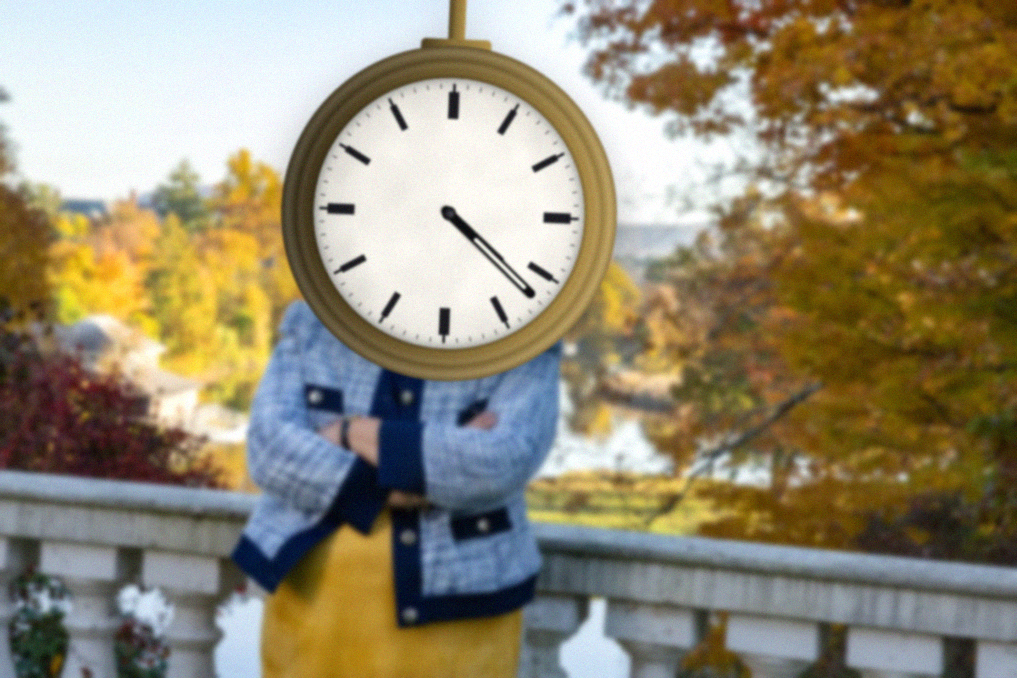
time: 4:22
